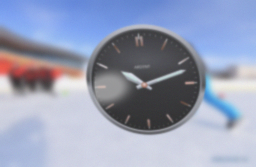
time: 10:12
